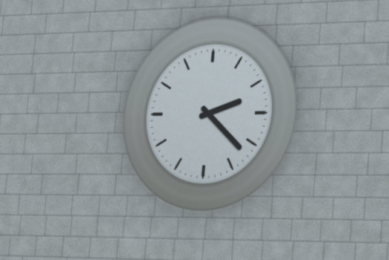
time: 2:22
